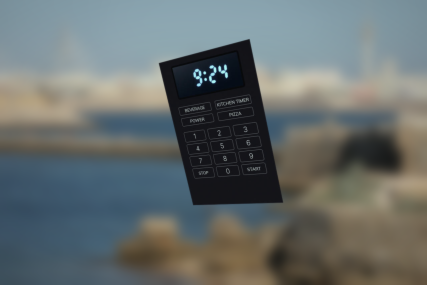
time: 9:24
